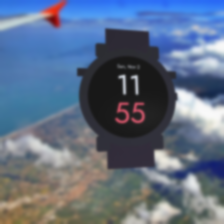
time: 11:55
